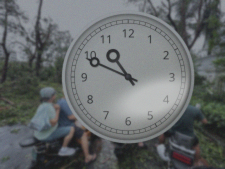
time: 10:49
